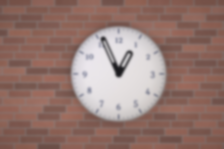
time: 12:56
